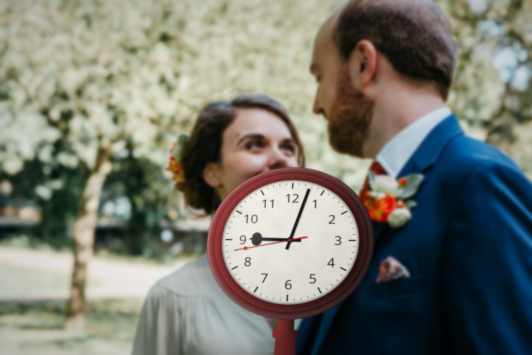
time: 9:02:43
